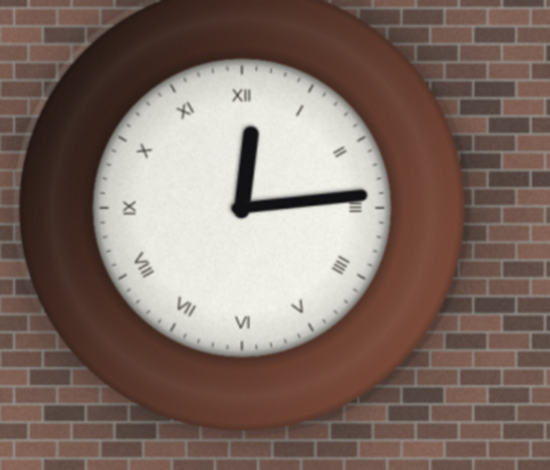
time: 12:14
